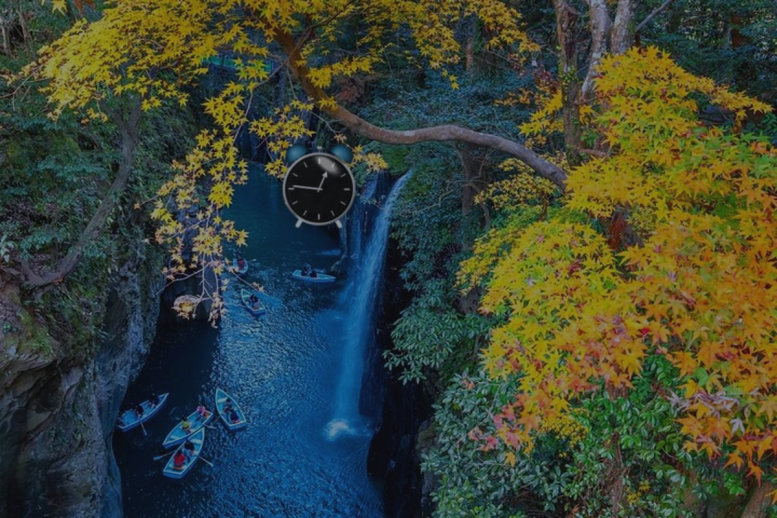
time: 12:46
